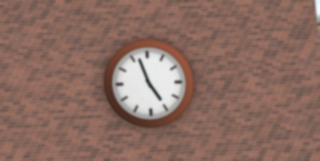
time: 4:57
